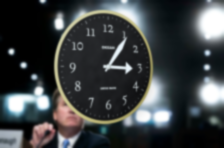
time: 3:06
